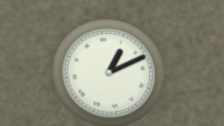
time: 1:12
